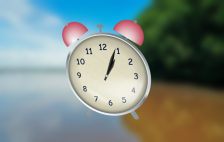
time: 1:04
